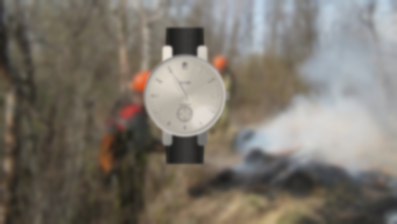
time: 10:55
